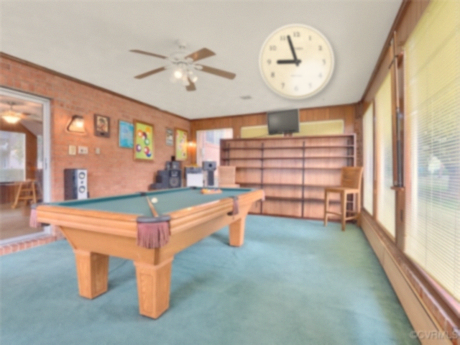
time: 8:57
